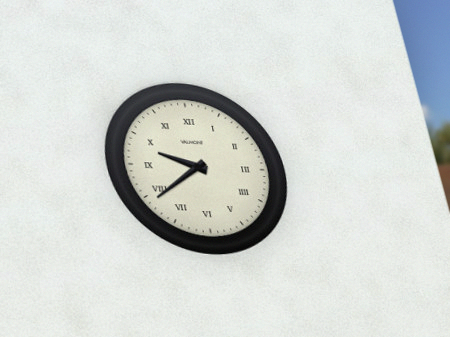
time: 9:39
